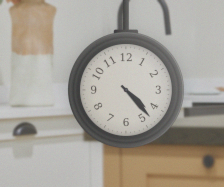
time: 4:23
